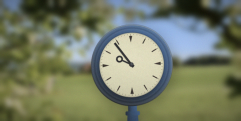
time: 9:54
